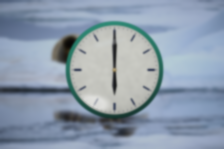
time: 6:00
